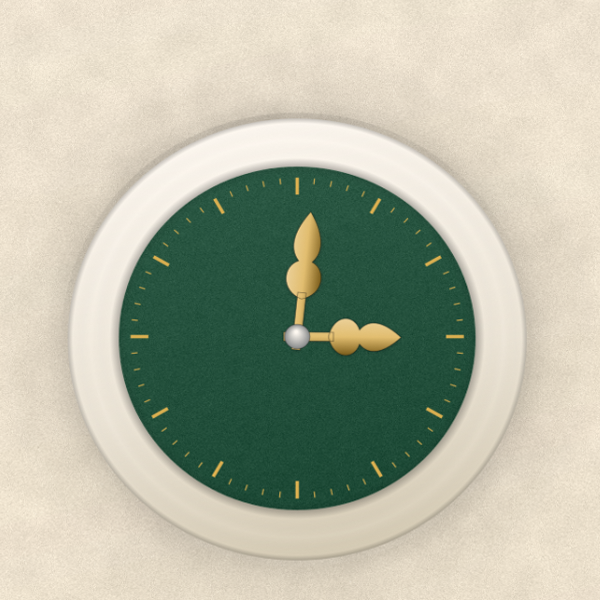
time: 3:01
